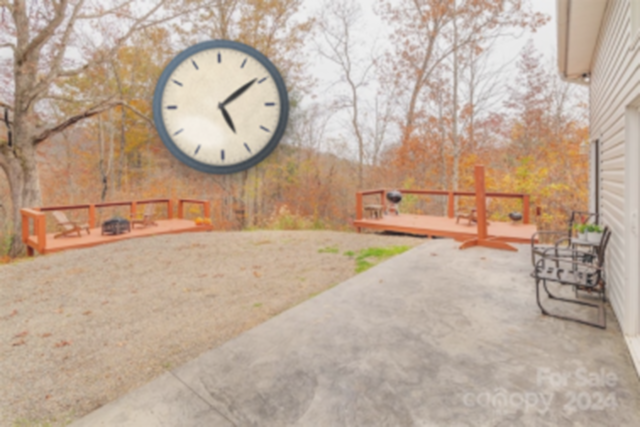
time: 5:09
